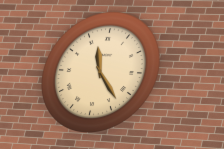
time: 11:23
